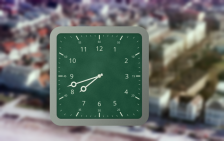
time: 7:42
